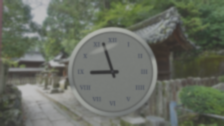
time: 8:57
